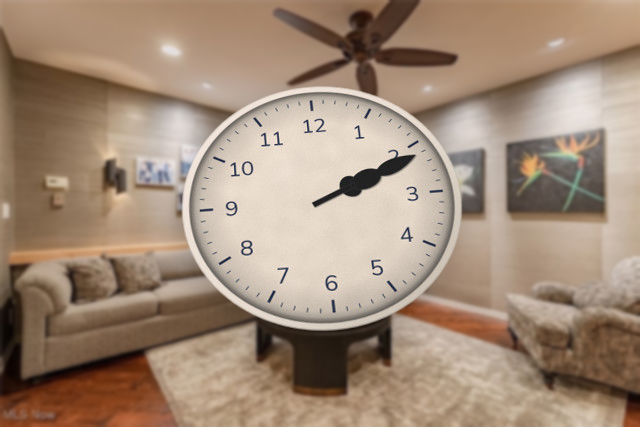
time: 2:11
